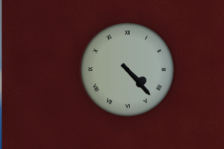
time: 4:23
